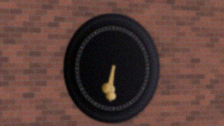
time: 6:31
